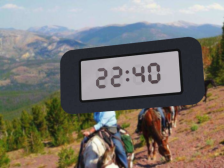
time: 22:40
